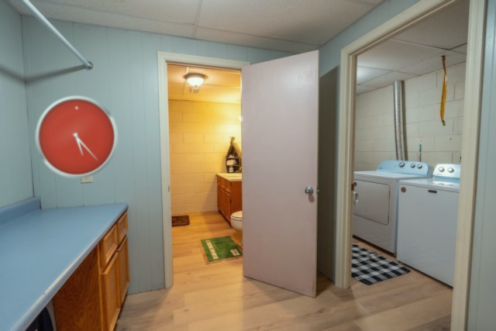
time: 5:23
